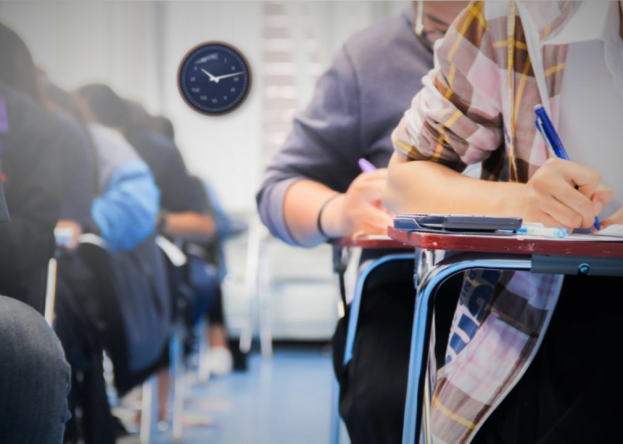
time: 10:13
